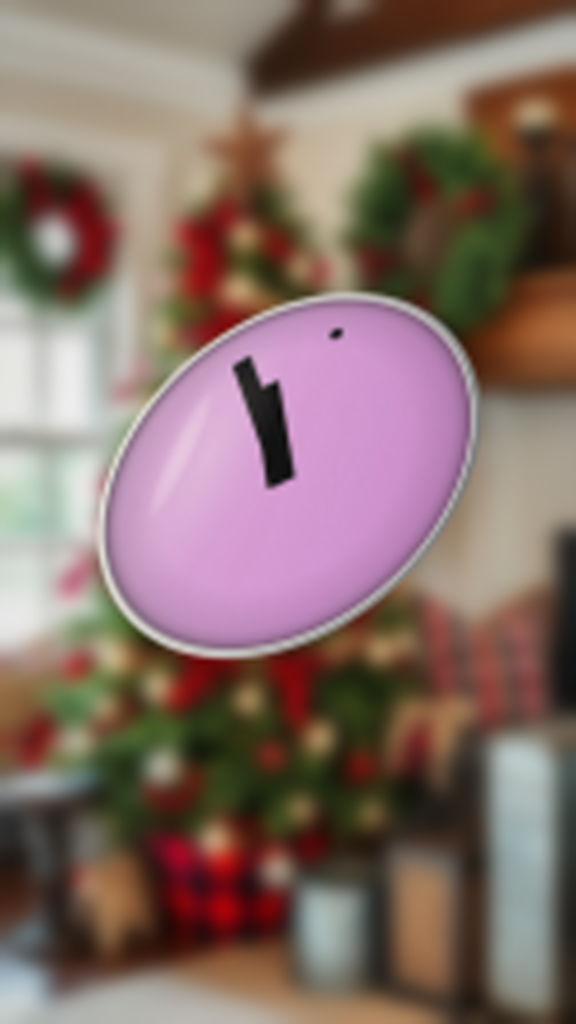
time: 10:53
